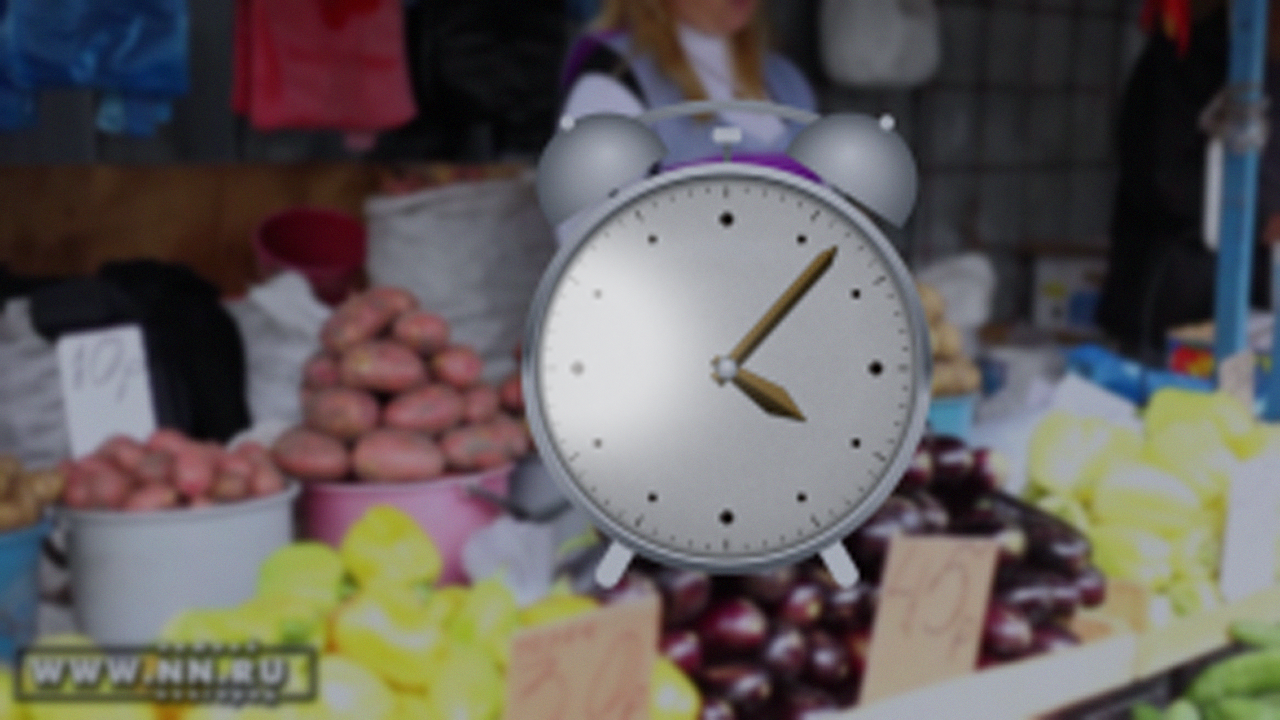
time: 4:07
